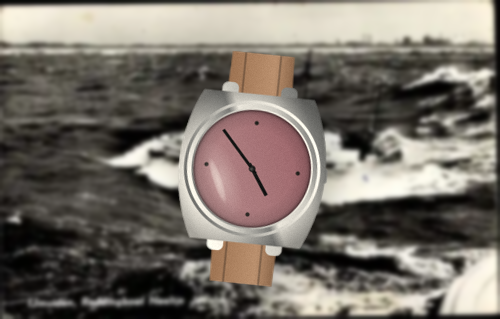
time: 4:53
